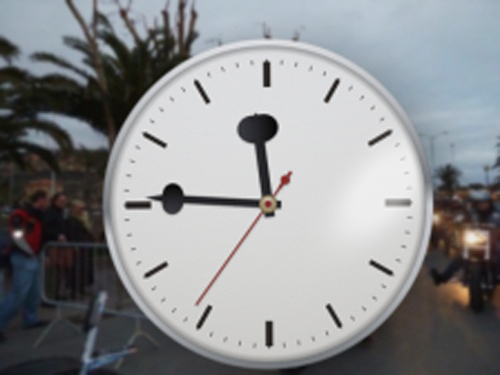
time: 11:45:36
